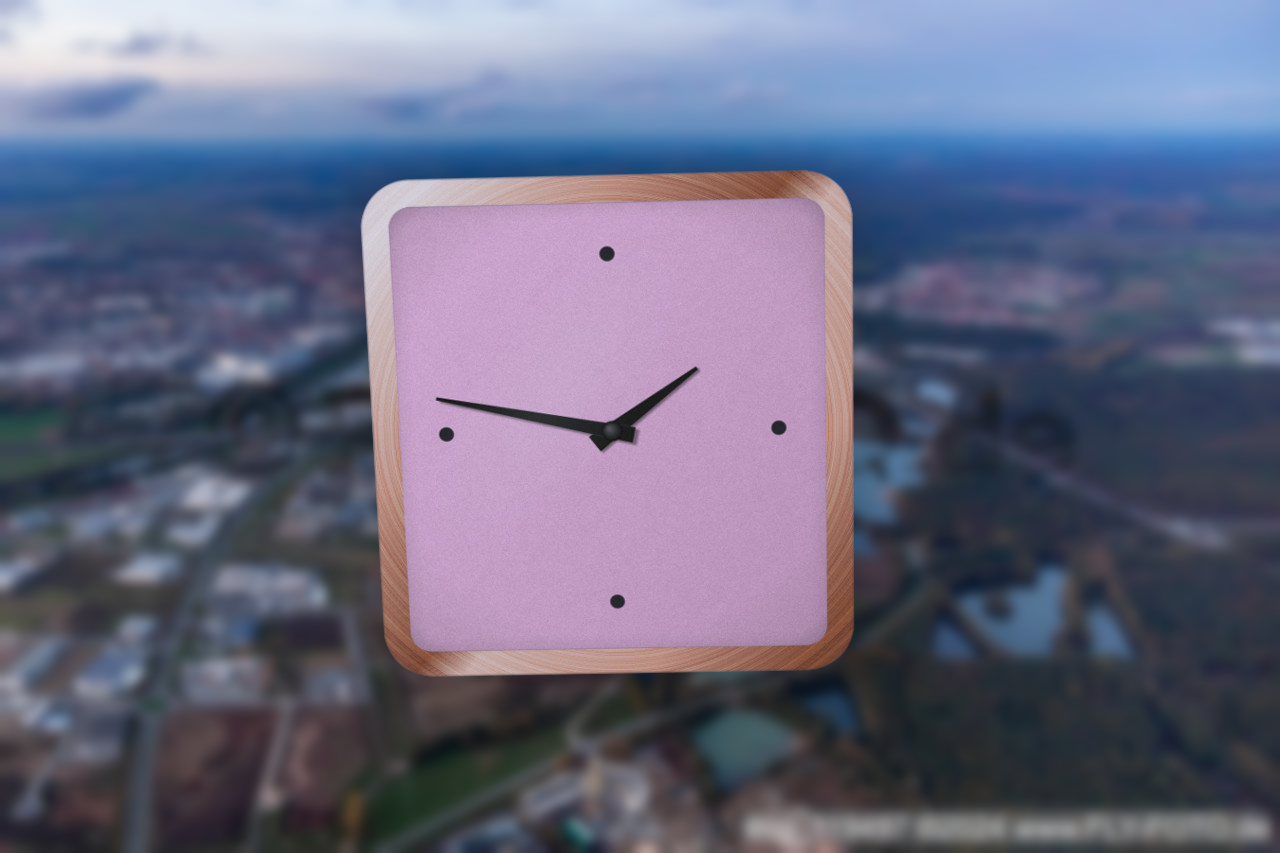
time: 1:47
